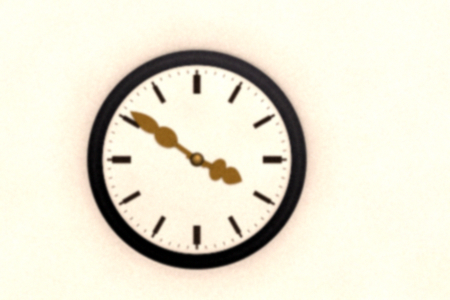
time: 3:51
